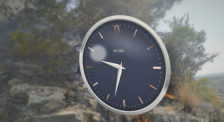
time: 9:33
